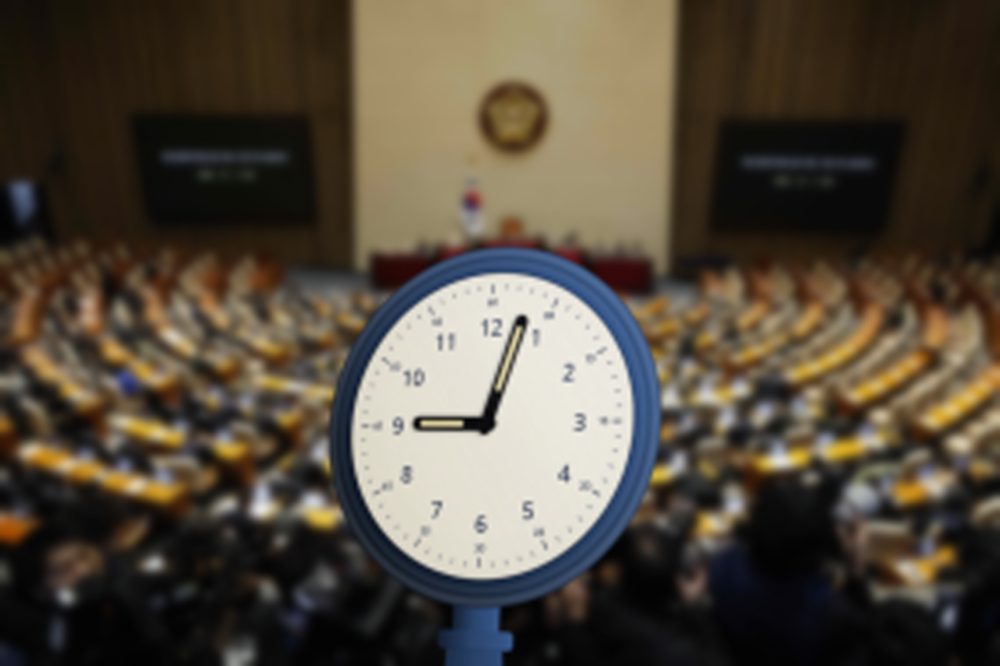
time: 9:03
